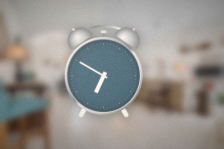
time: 6:50
